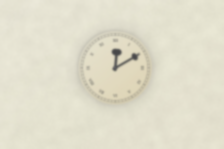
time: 12:10
